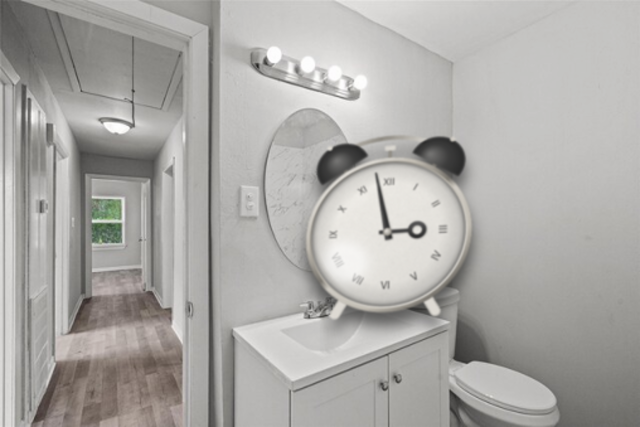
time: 2:58
